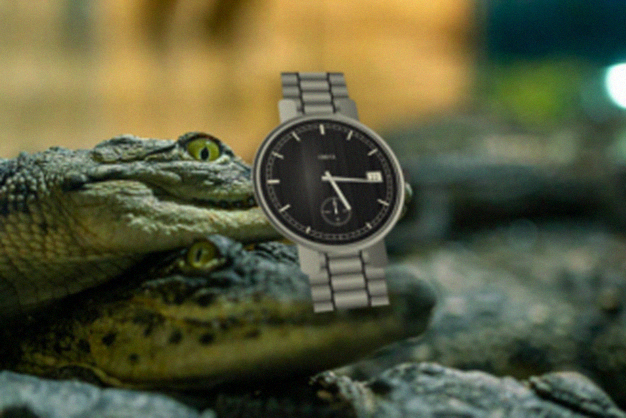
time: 5:16
